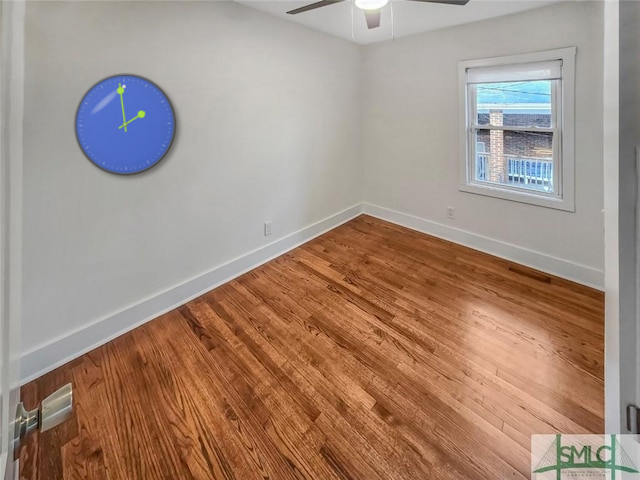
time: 1:59
